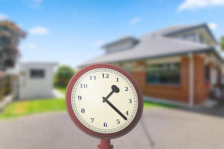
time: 1:22
